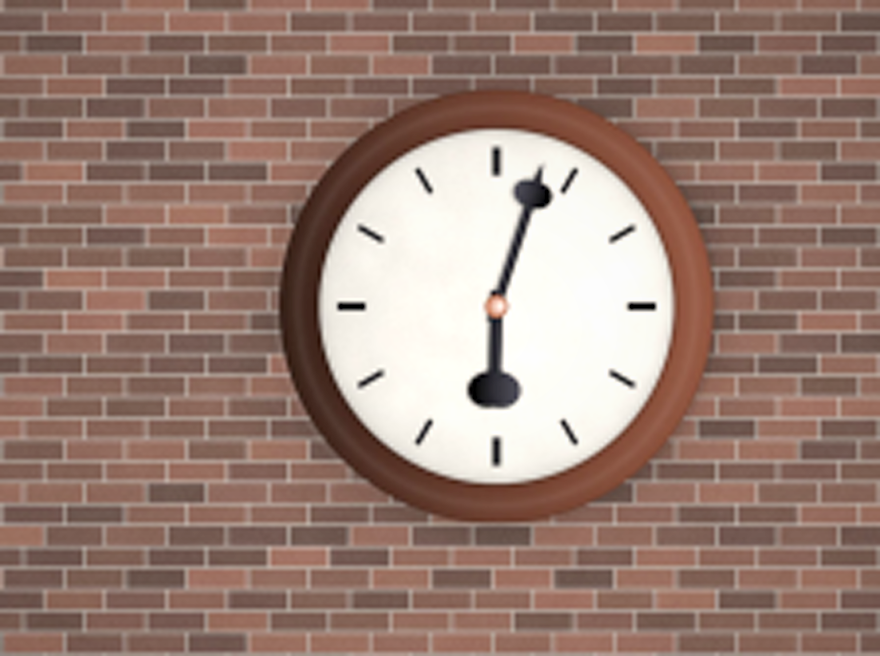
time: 6:03
